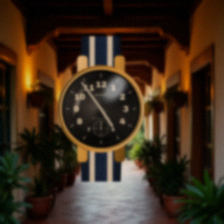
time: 4:54
